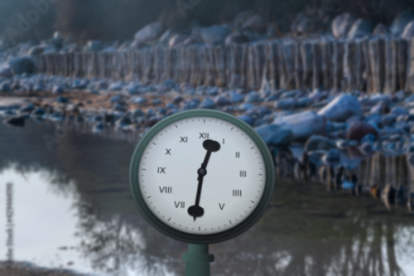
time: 12:31
